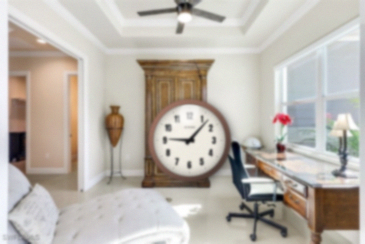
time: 9:07
